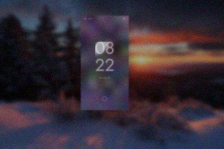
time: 8:22
